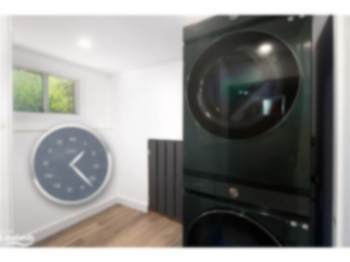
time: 1:22
